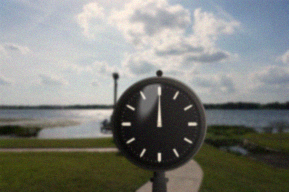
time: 12:00
